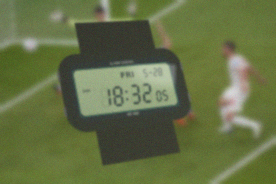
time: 18:32:05
